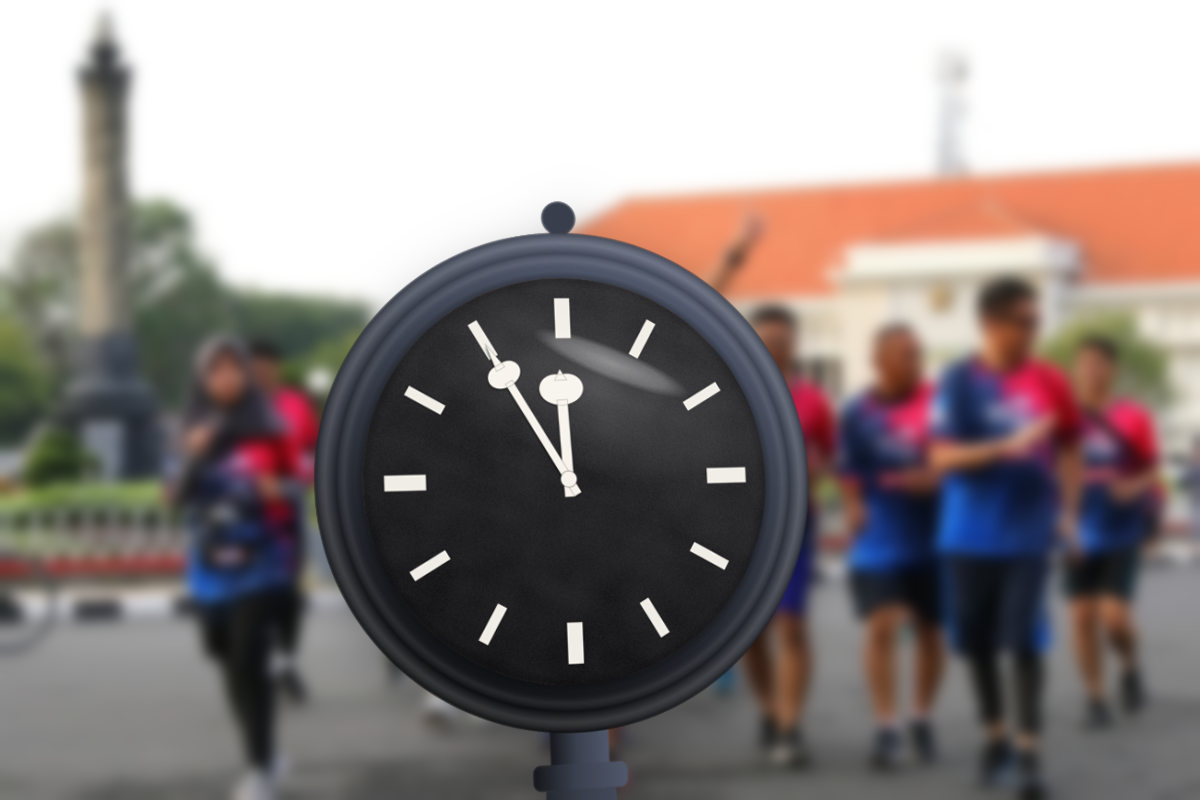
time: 11:55
